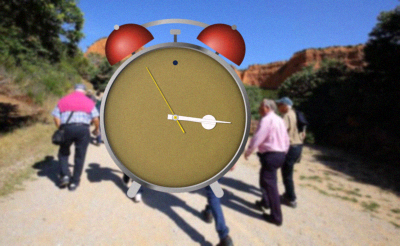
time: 3:15:55
